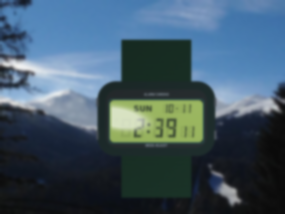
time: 2:39
